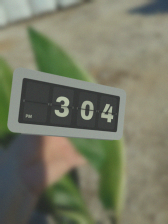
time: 3:04
